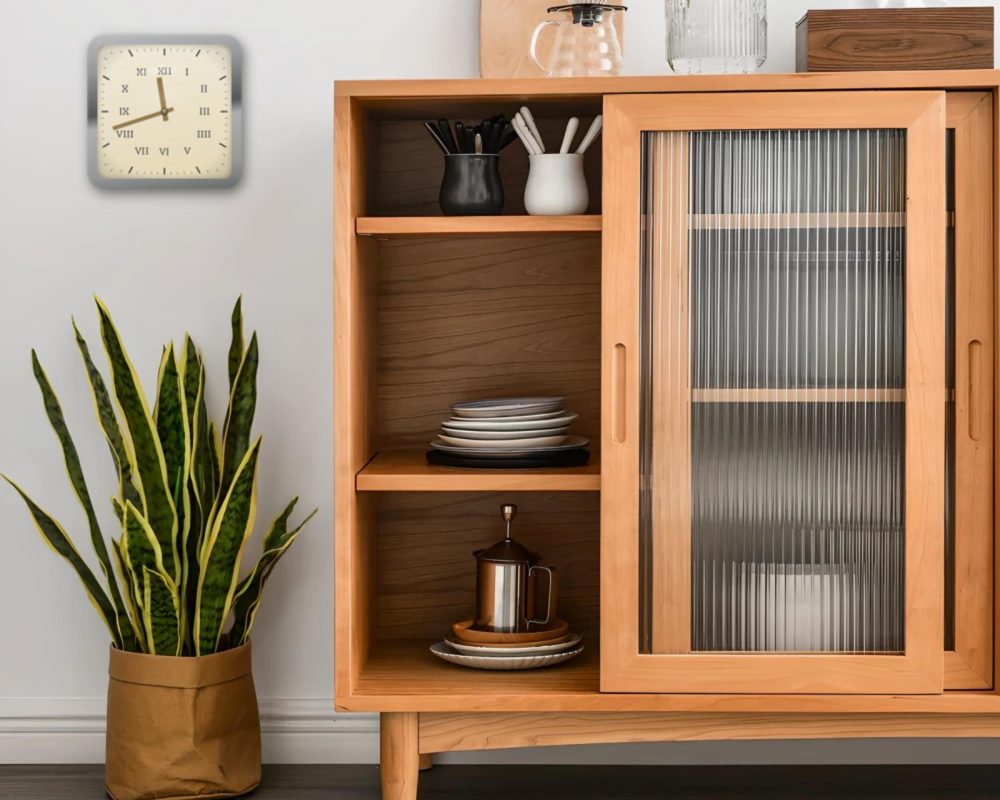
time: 11:42
